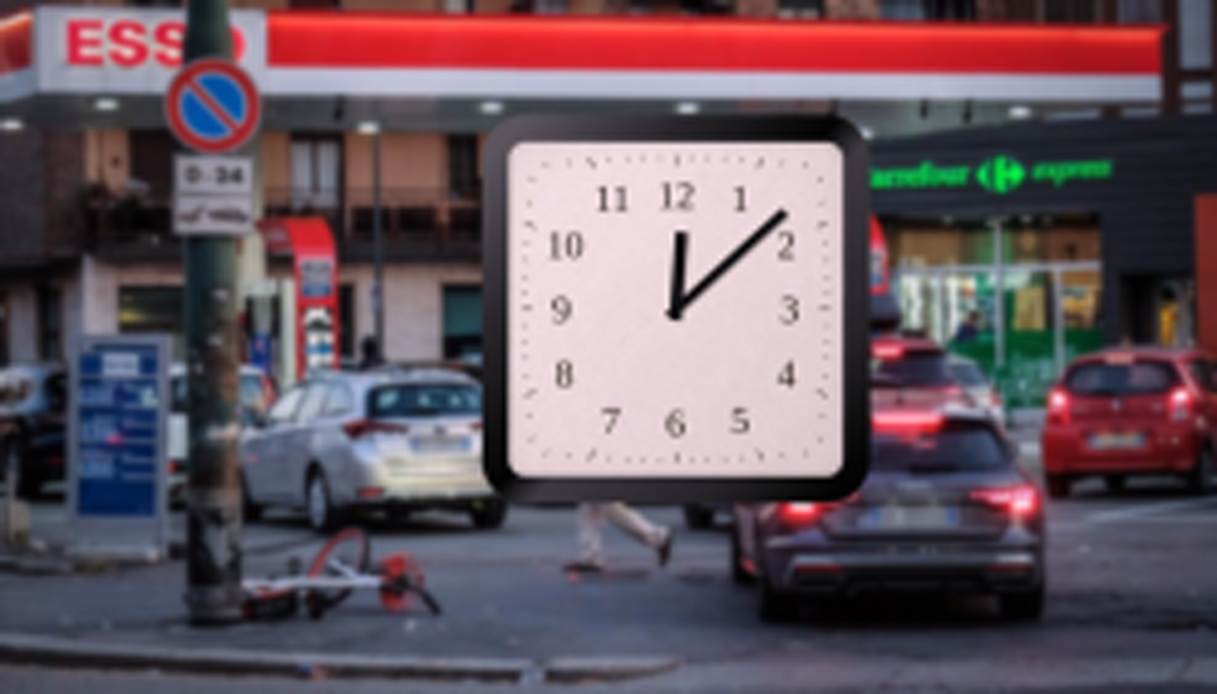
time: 12:08
